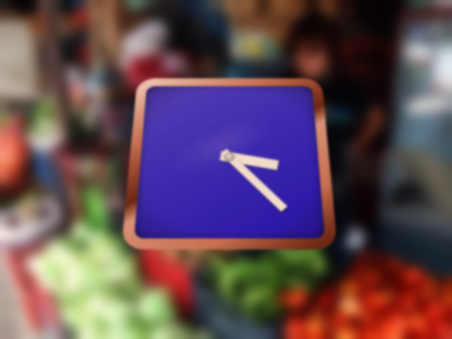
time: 3:23
